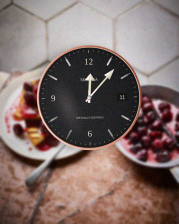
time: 12:07
